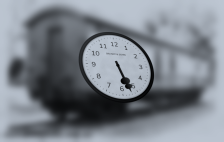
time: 5:27
